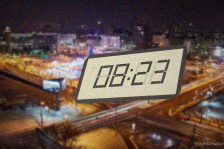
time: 8:23
